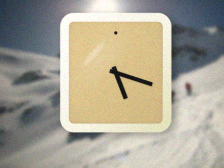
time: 5:18
